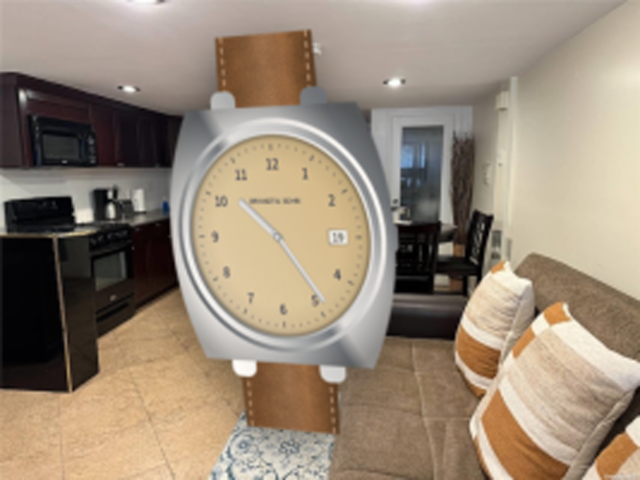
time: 10:24
